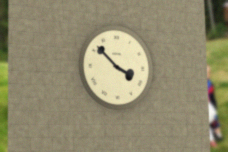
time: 3:52
